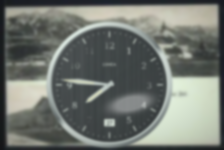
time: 7:46
